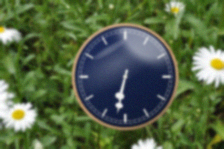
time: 6:32
